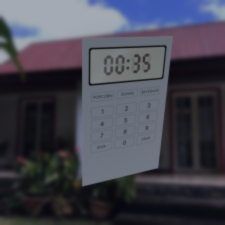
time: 0:35
